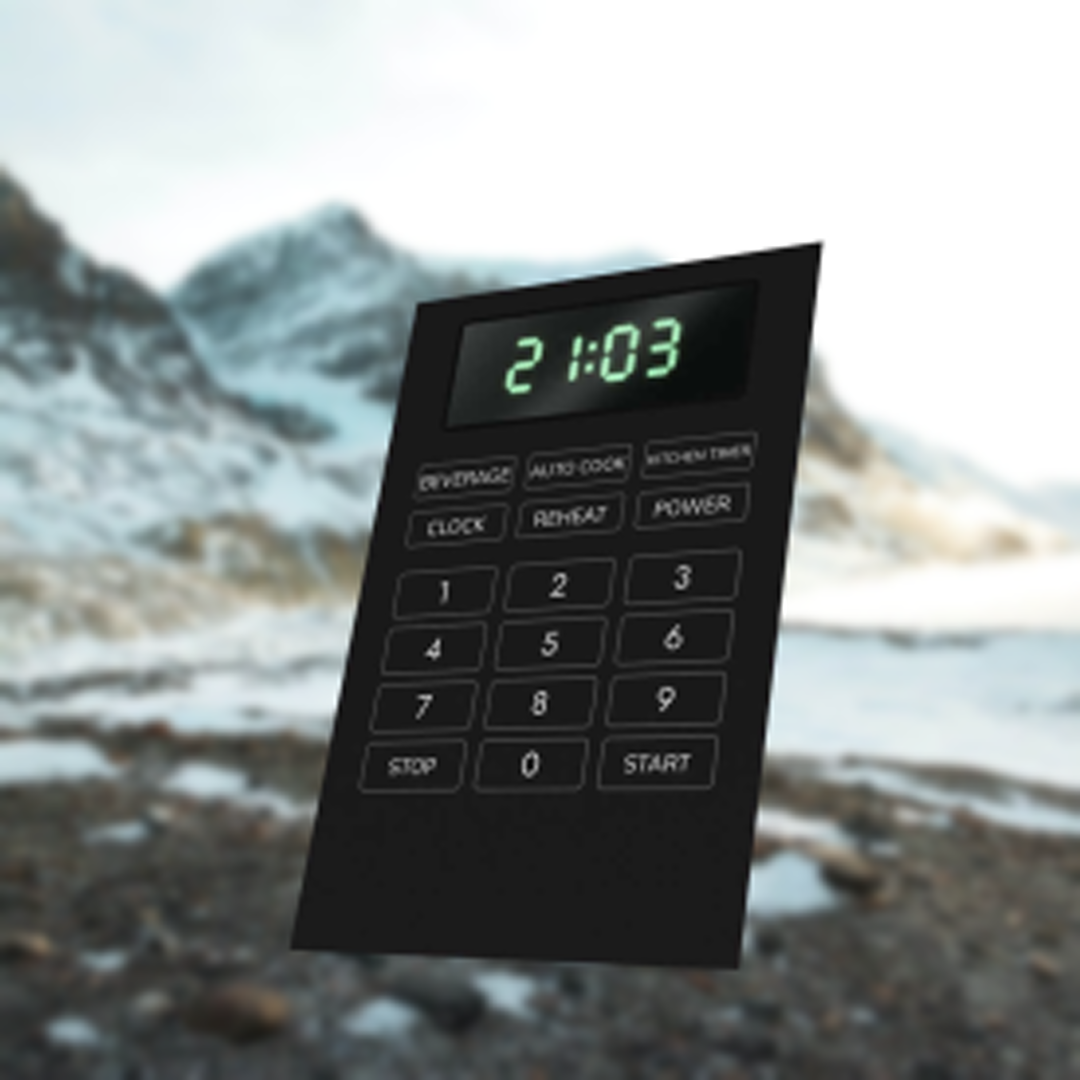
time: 21:03
